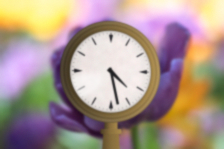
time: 4:28
